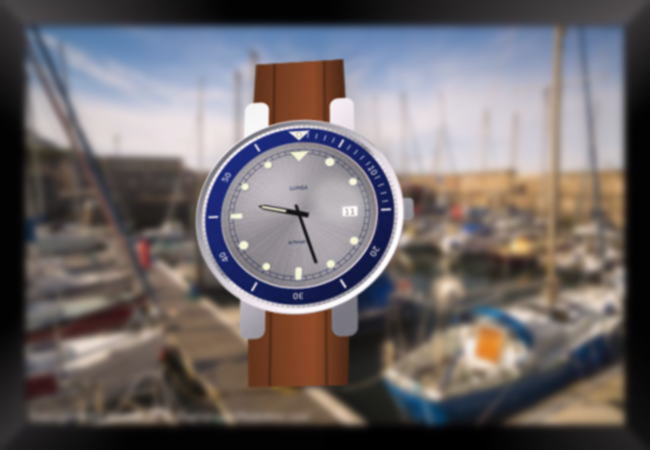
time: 9:27
